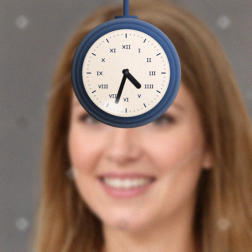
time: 4:33
